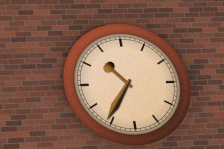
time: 10:36
